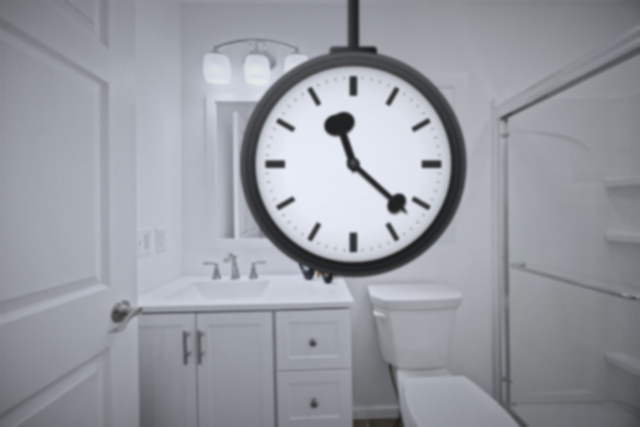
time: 11:22
